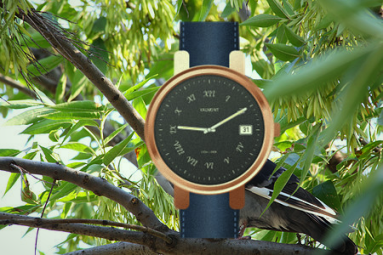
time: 9:10
